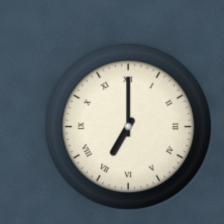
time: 7:00
